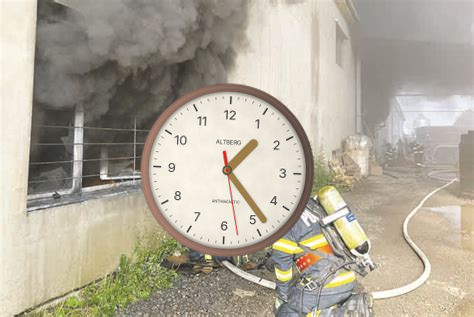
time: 1:23:28
